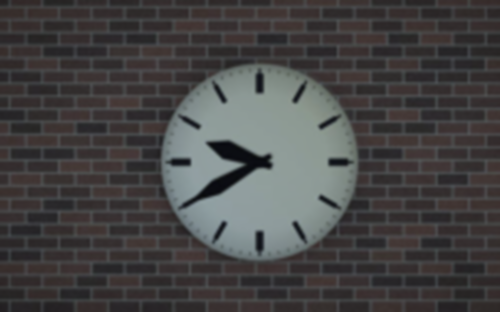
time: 9:40
